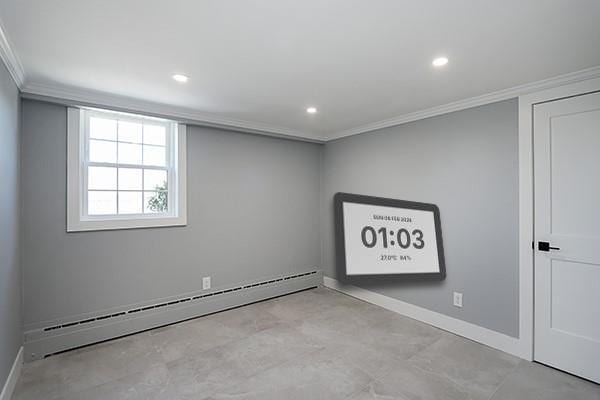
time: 1:03
